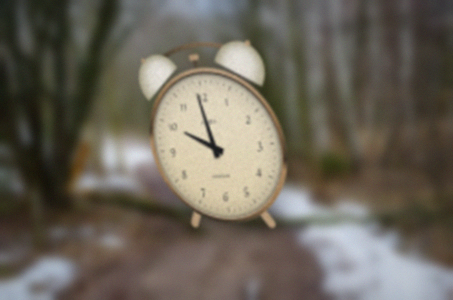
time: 9:59
